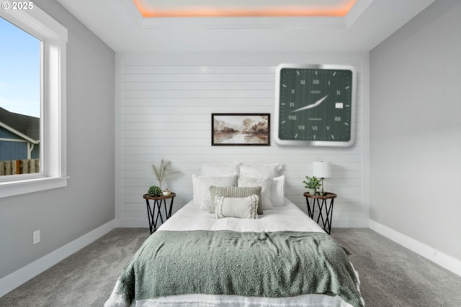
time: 1:42
